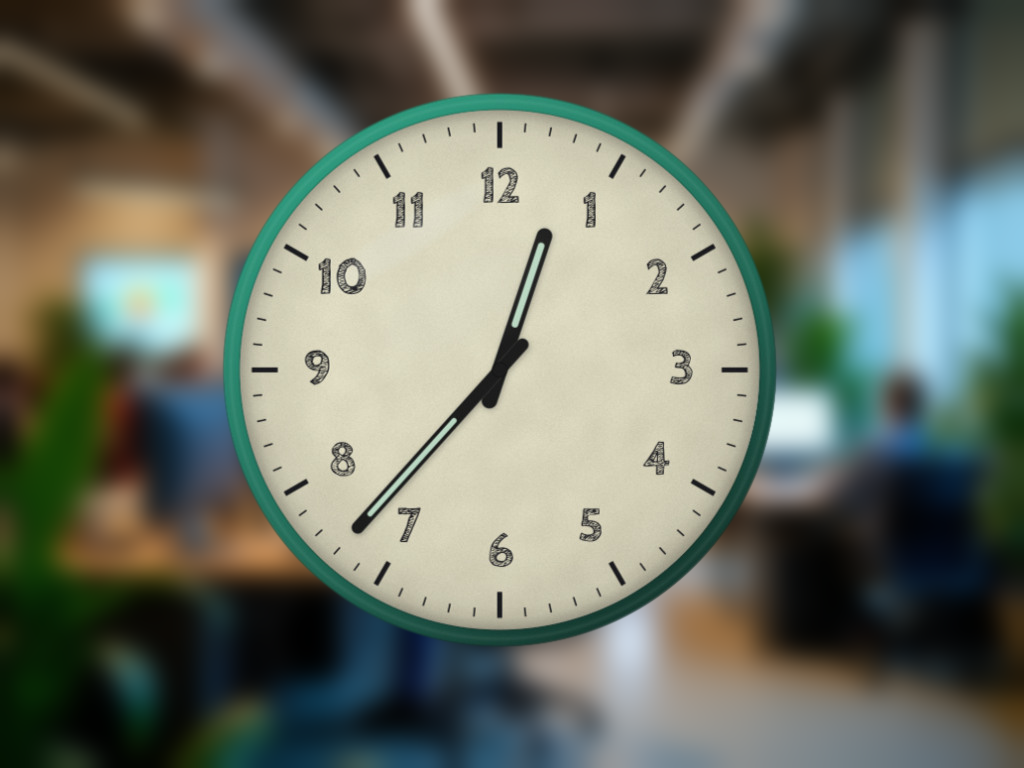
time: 12:37
